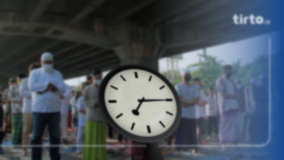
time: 7:15
